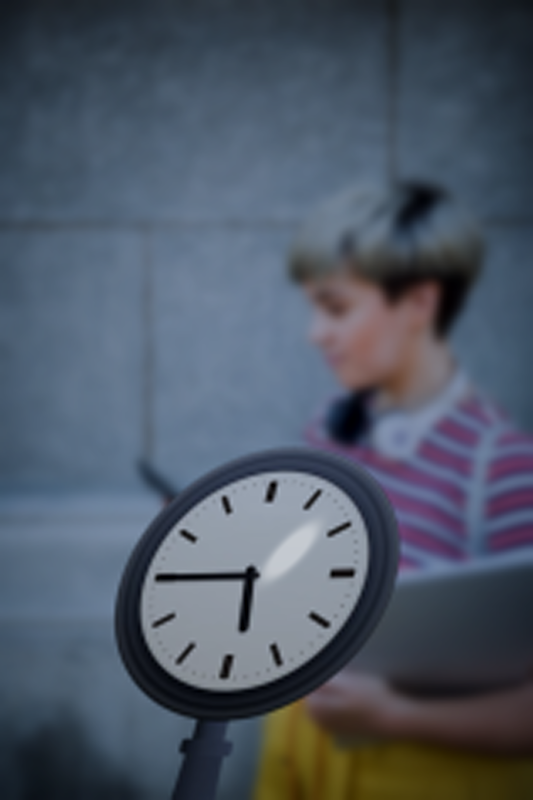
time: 5:45
